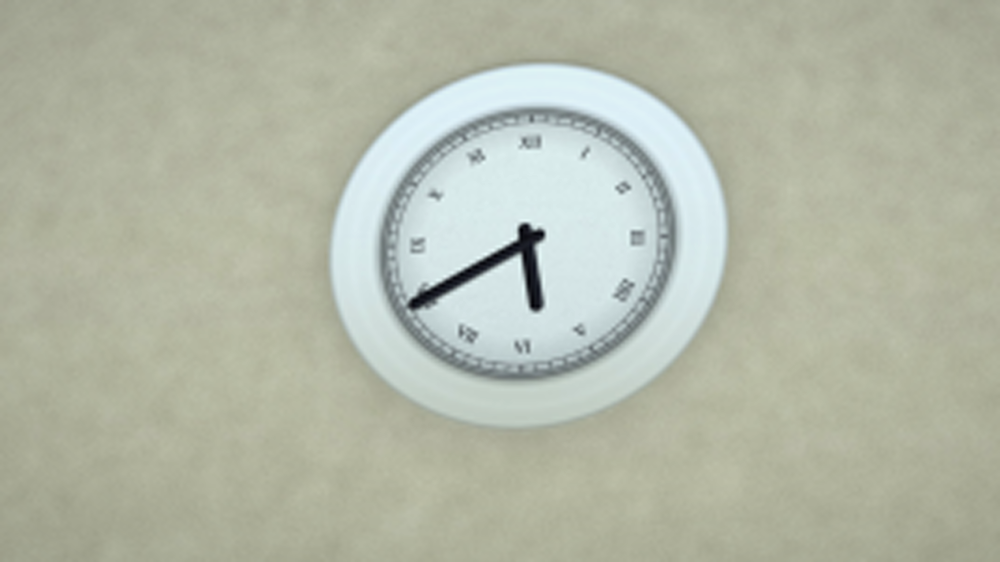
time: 5:40
